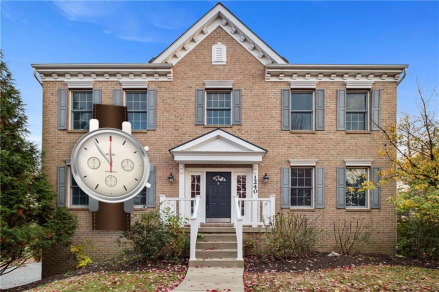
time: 11:54
